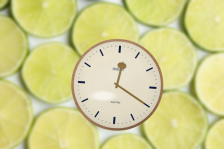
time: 12:20
